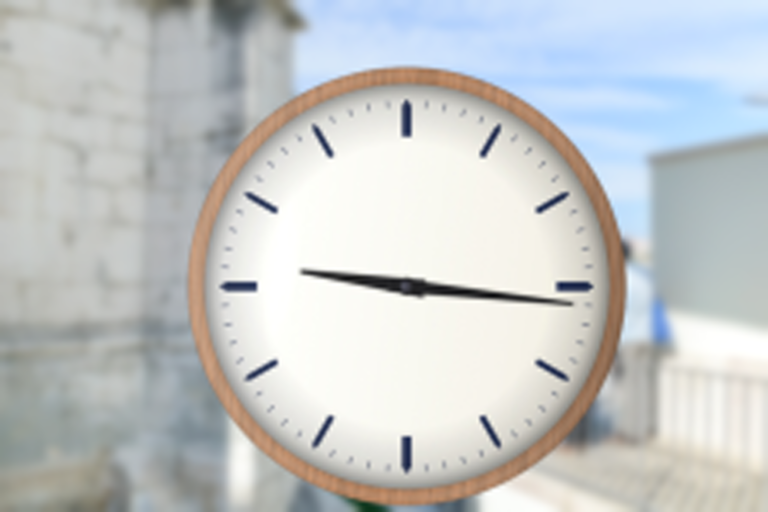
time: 9:16
